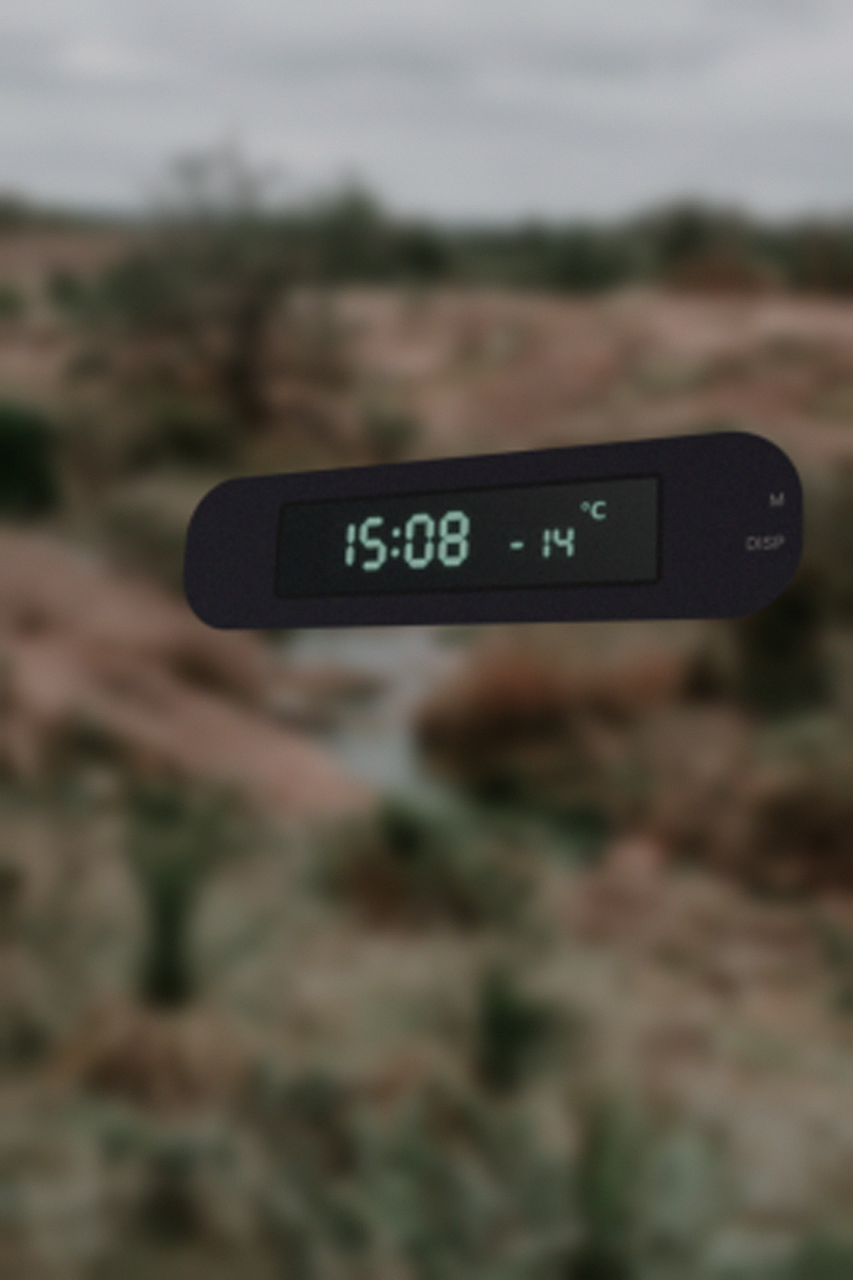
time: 15:08
